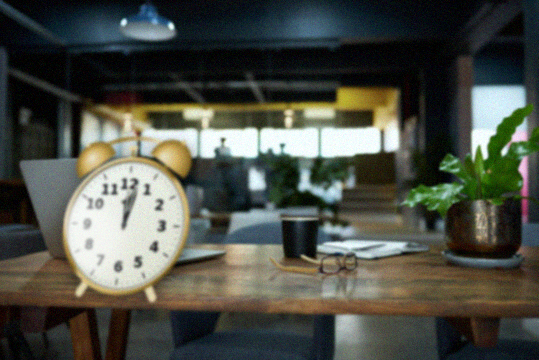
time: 12:02
